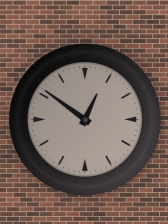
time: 12:51
